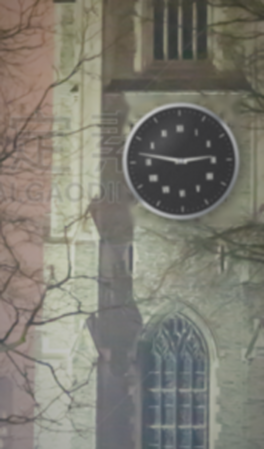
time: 2:47
